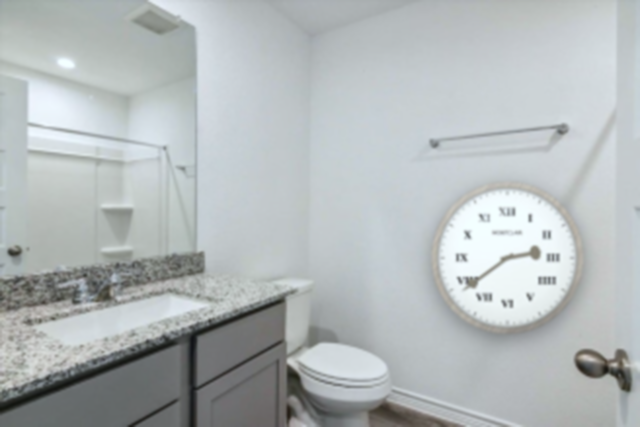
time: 2:39
